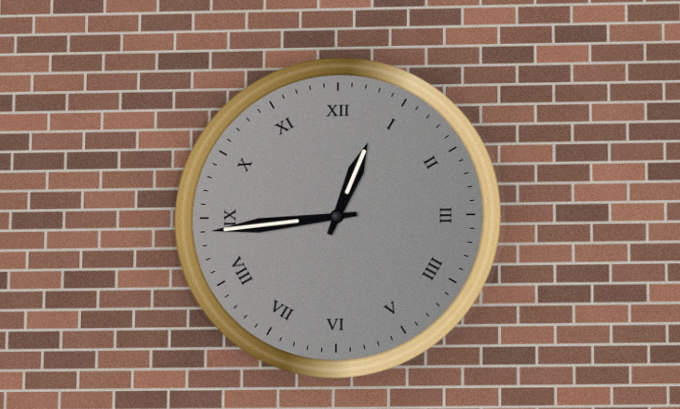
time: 12:44
